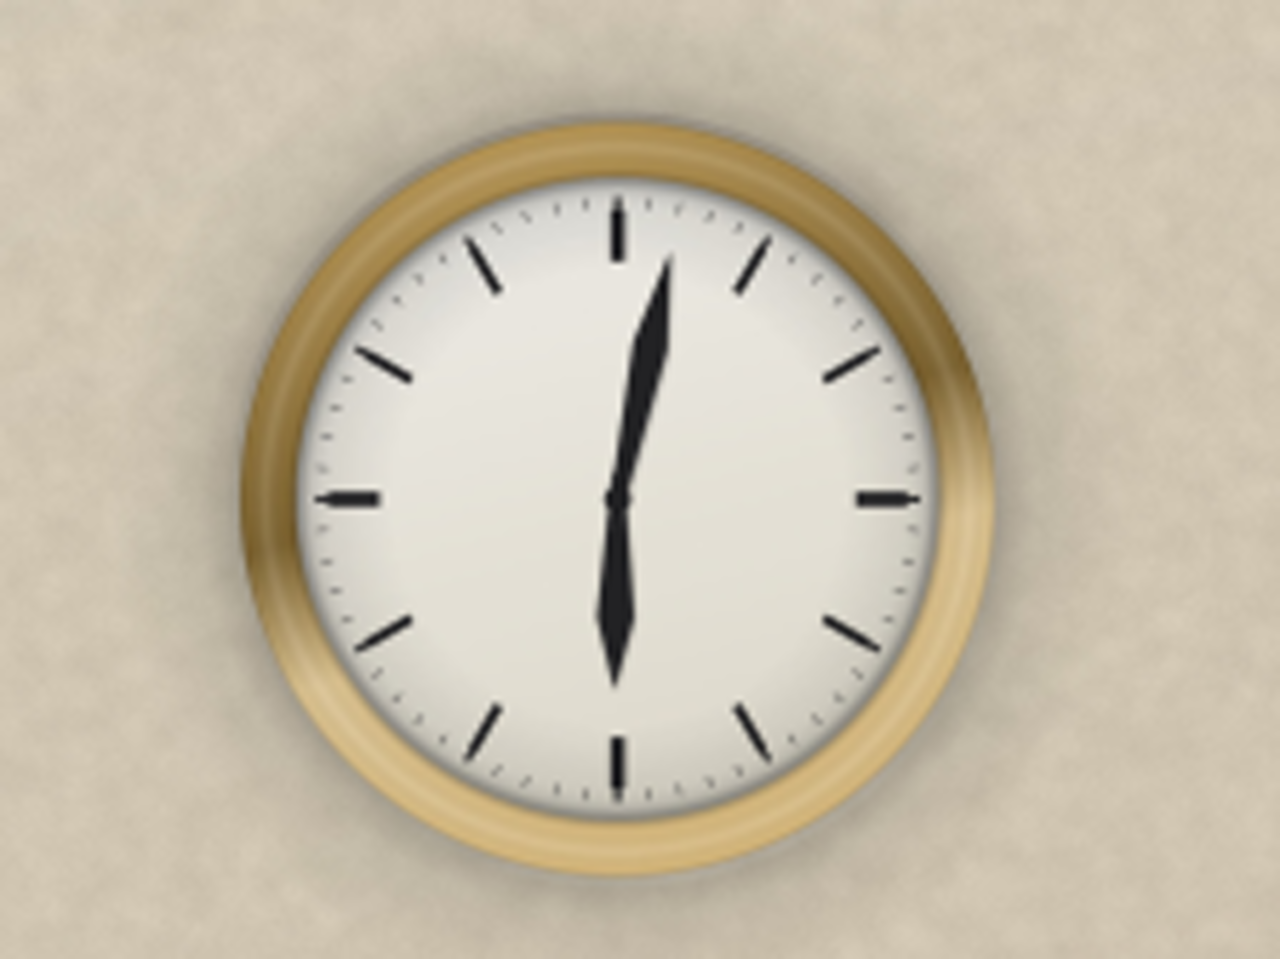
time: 6:02
